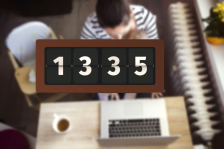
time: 13:35
